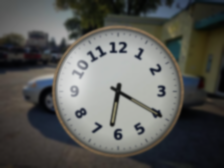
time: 6:20
